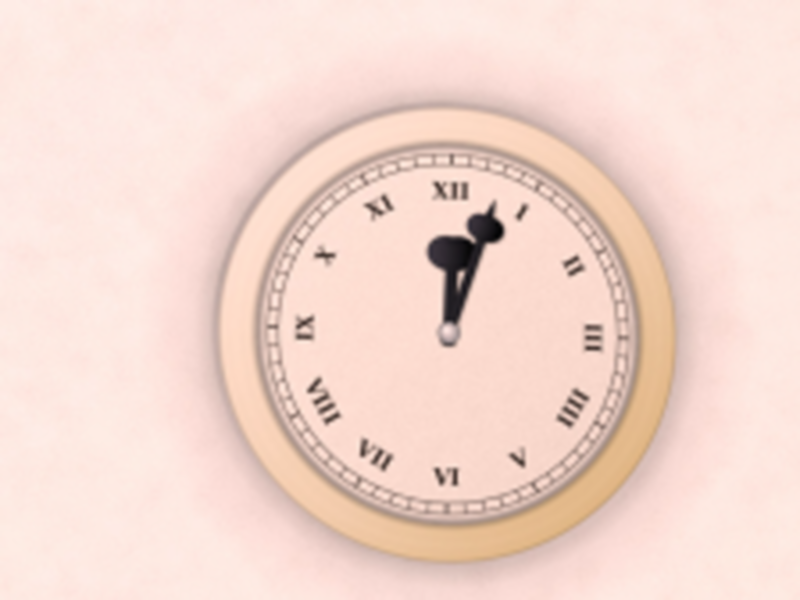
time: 12:03
